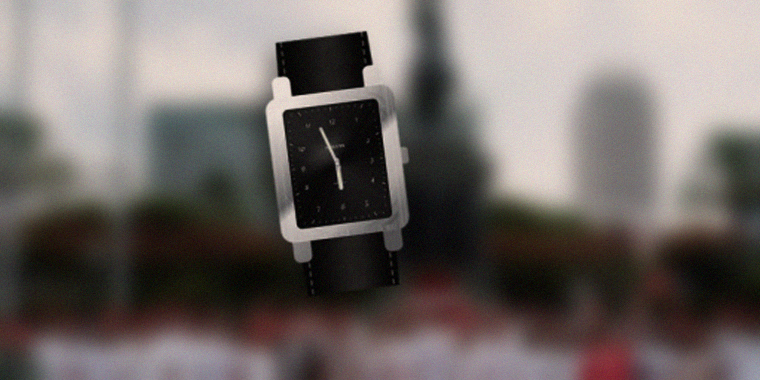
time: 5:57
